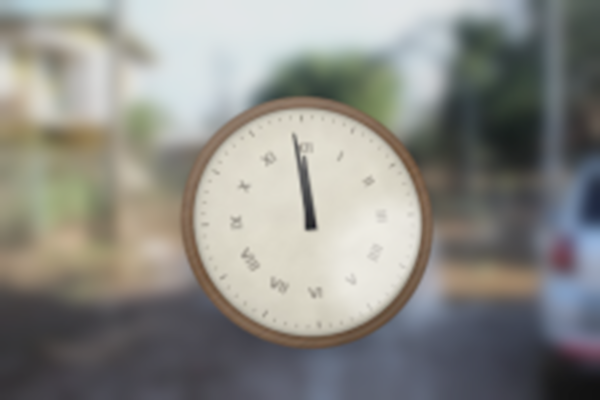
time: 11:59
